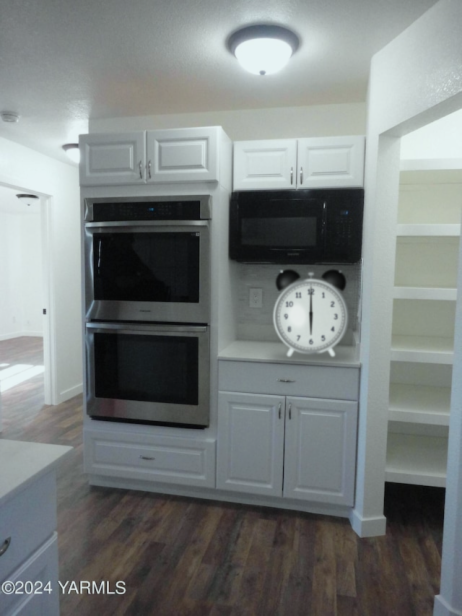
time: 6:00
